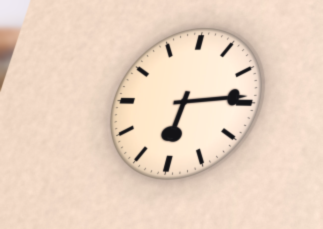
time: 6:14
